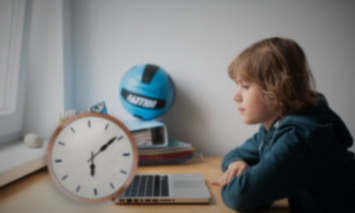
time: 6:09
